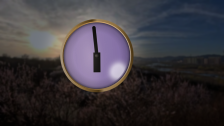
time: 5:59
